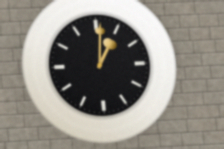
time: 1:01
